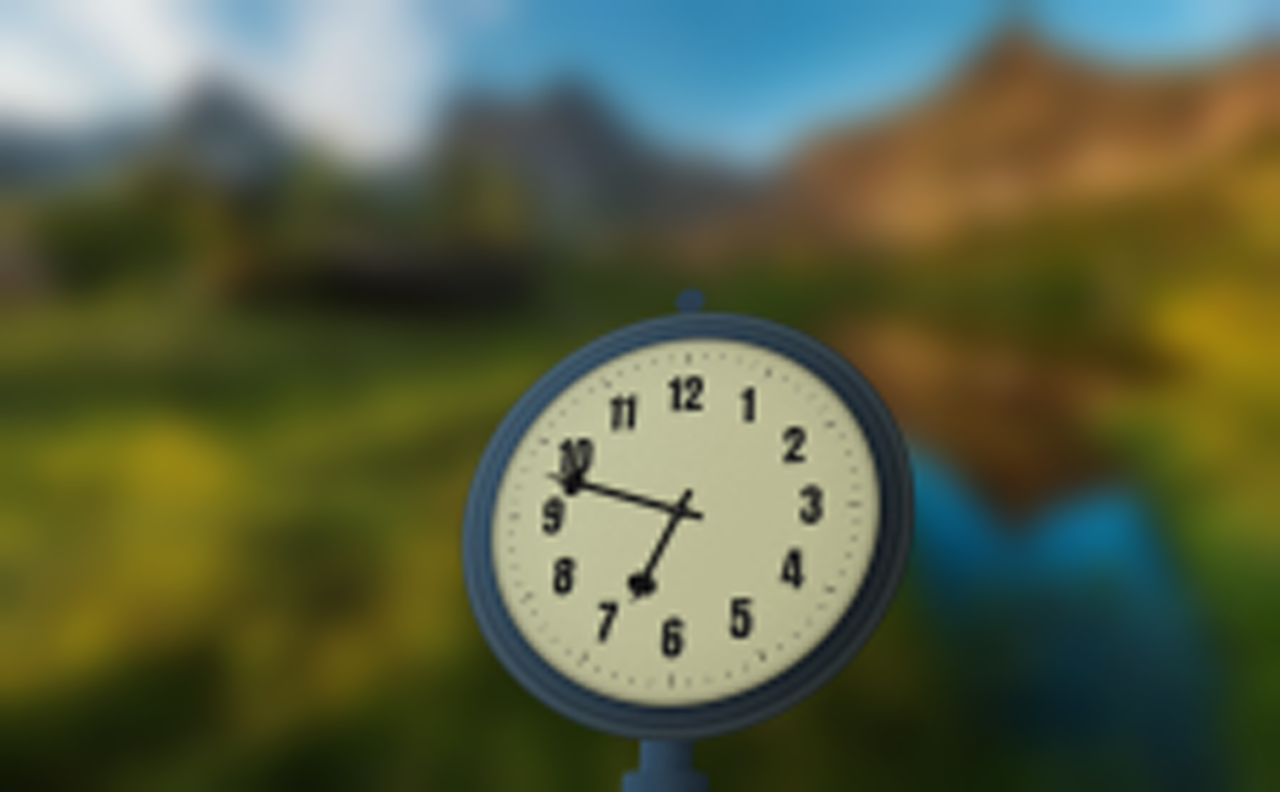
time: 6:48
